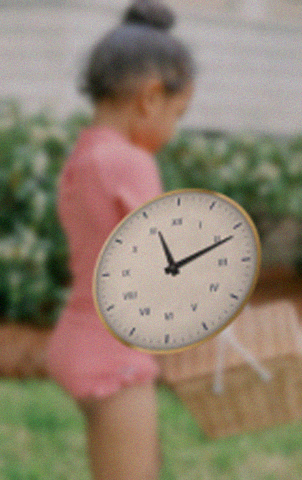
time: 11:11
